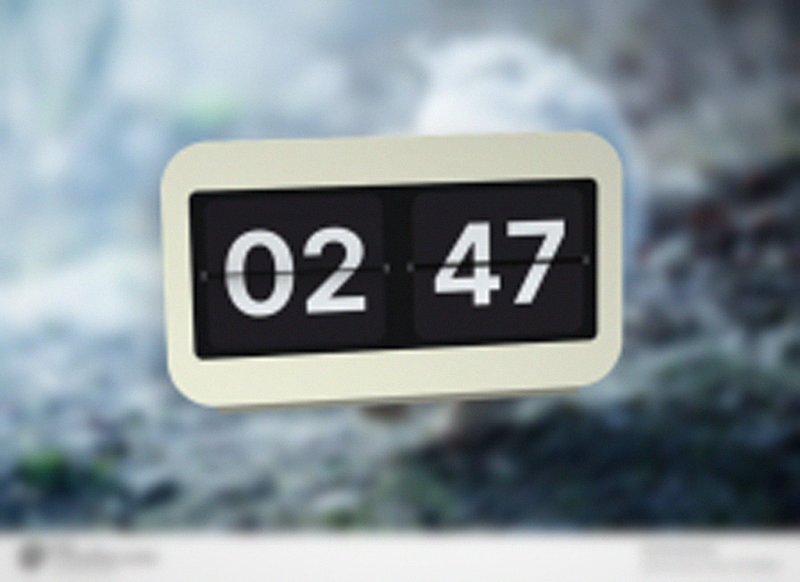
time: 2:47
